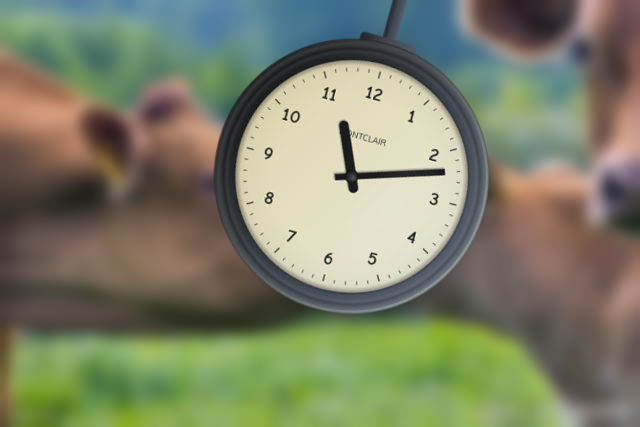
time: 11:12
